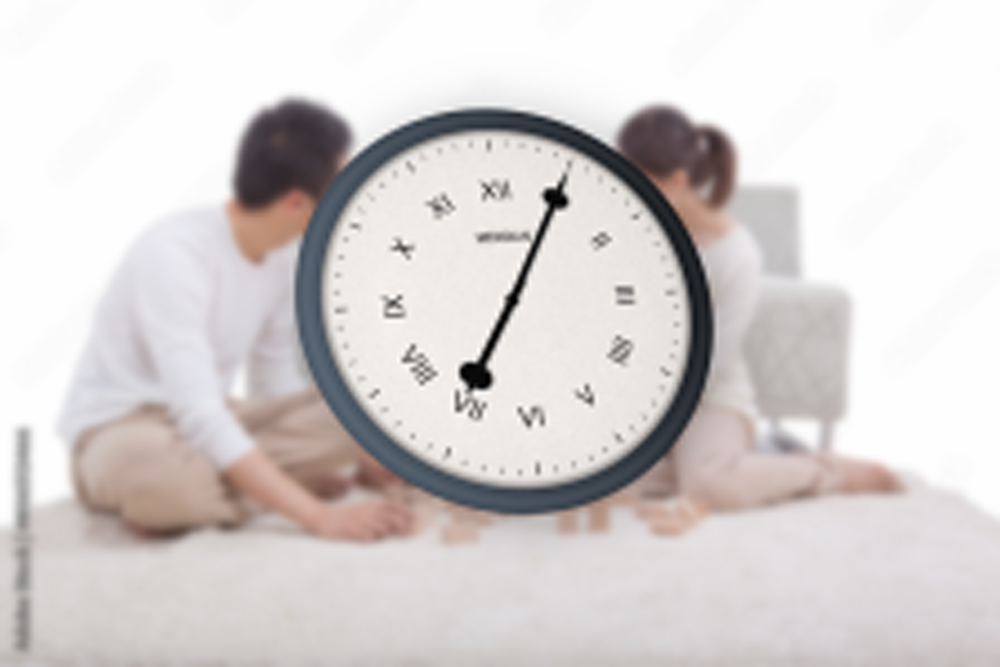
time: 7:05
